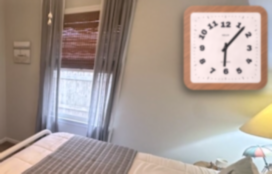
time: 6:07
